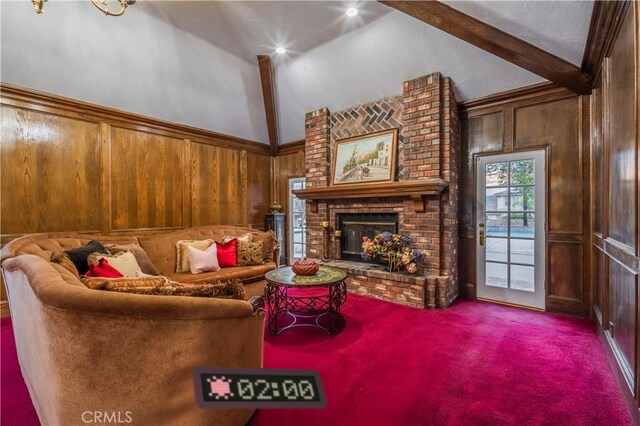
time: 2:00
